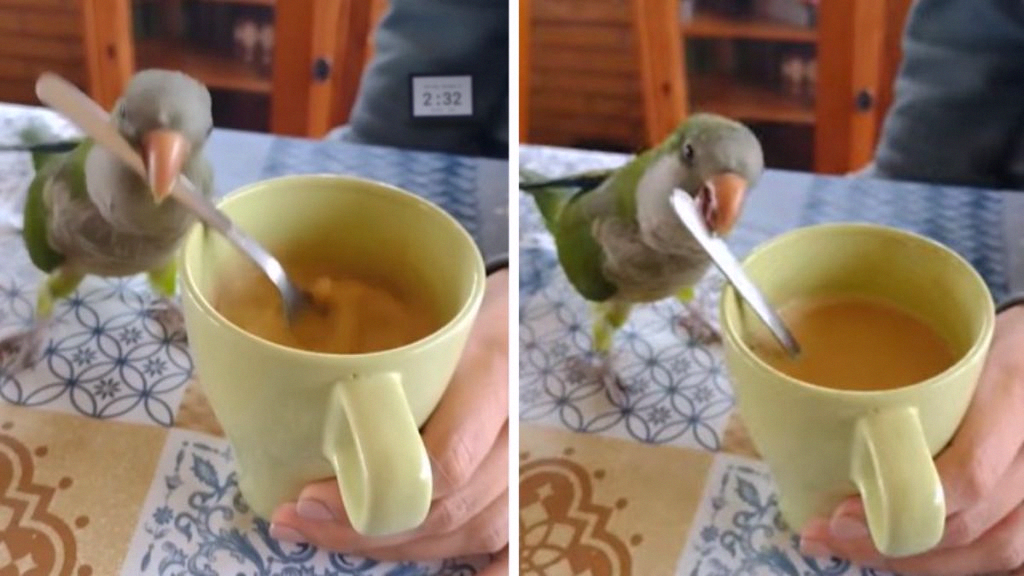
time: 2:32
